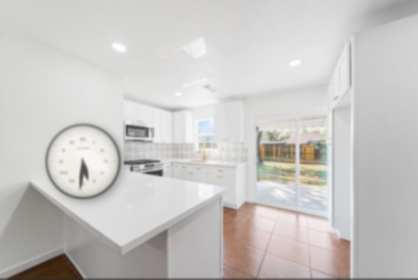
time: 5:31
